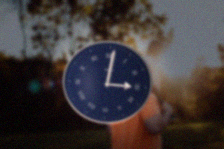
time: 3:01
